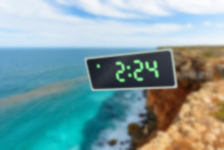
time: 2:24
